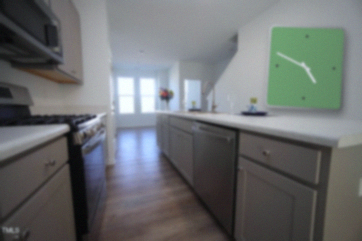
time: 4:49
